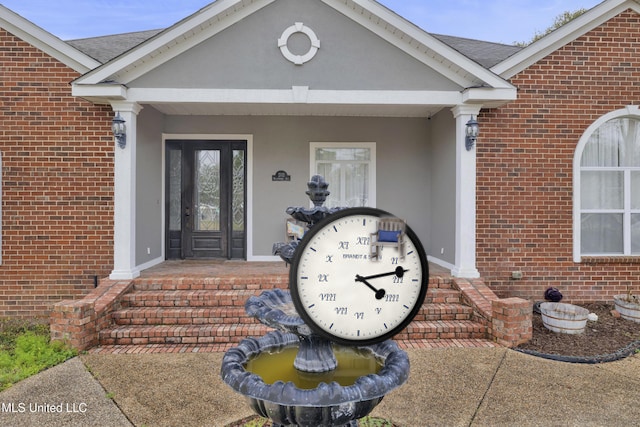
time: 4:13
